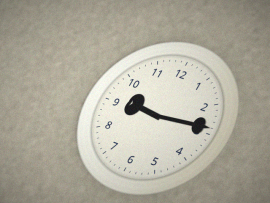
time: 9:14
